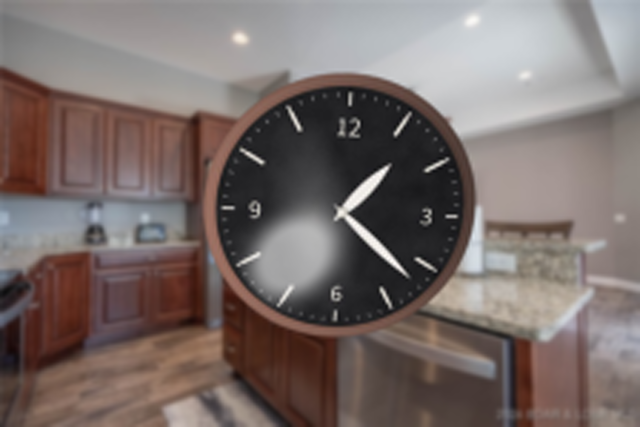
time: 1:22
